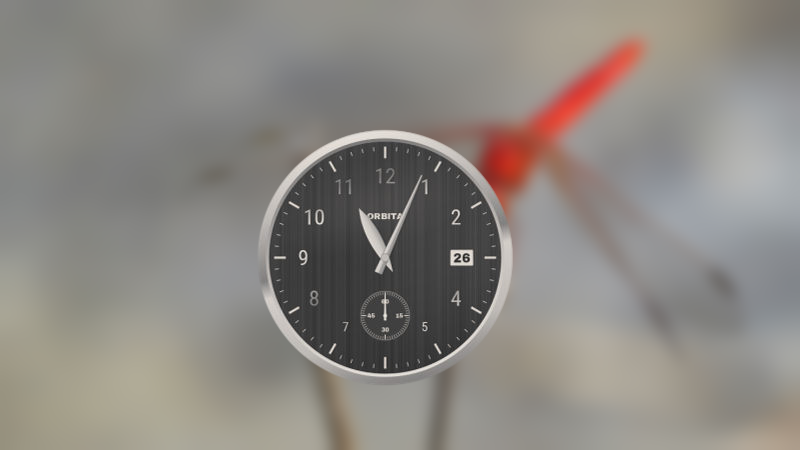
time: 11:04
